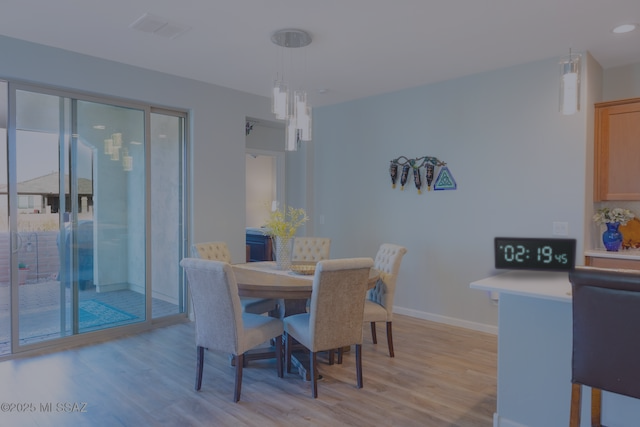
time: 2:19
